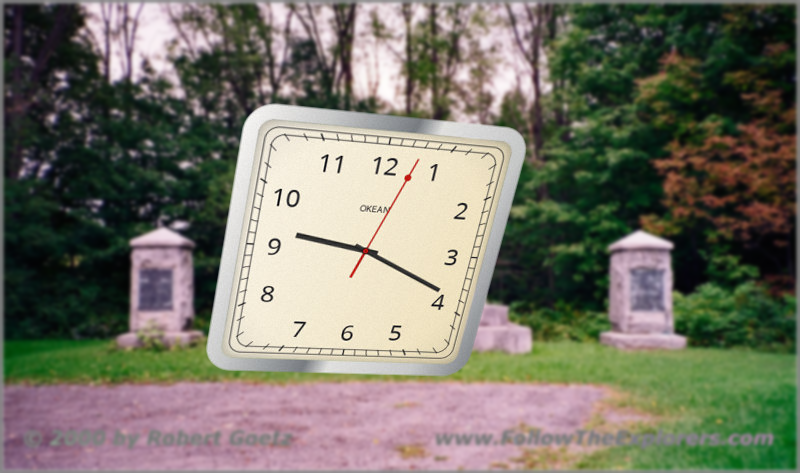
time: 9:19:03
